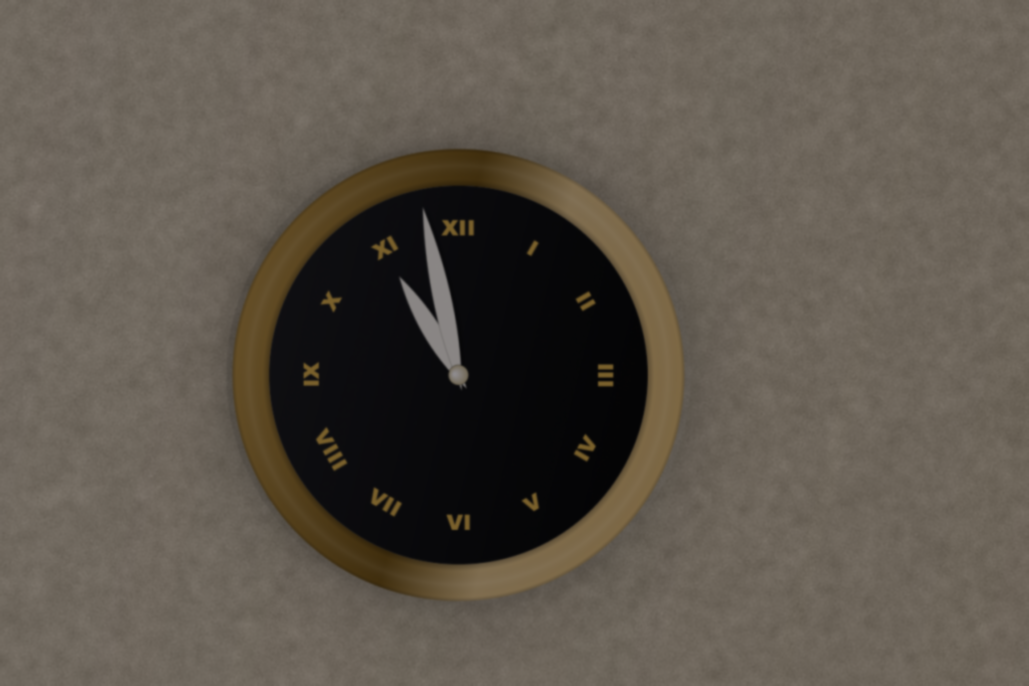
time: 10:58
